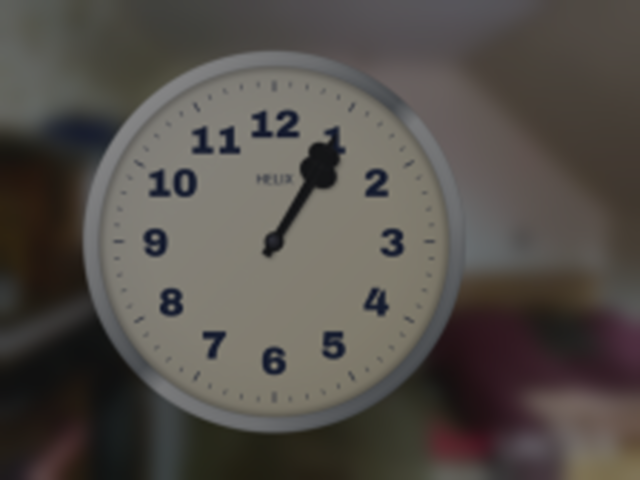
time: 1:05
